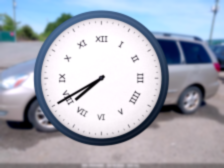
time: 7:40
